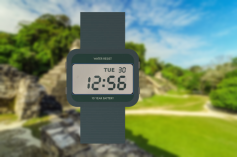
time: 12:56
